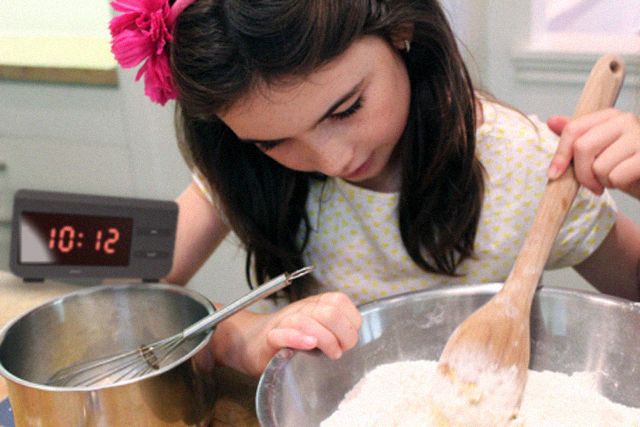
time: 10:12
